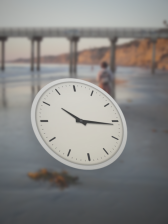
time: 10:16
